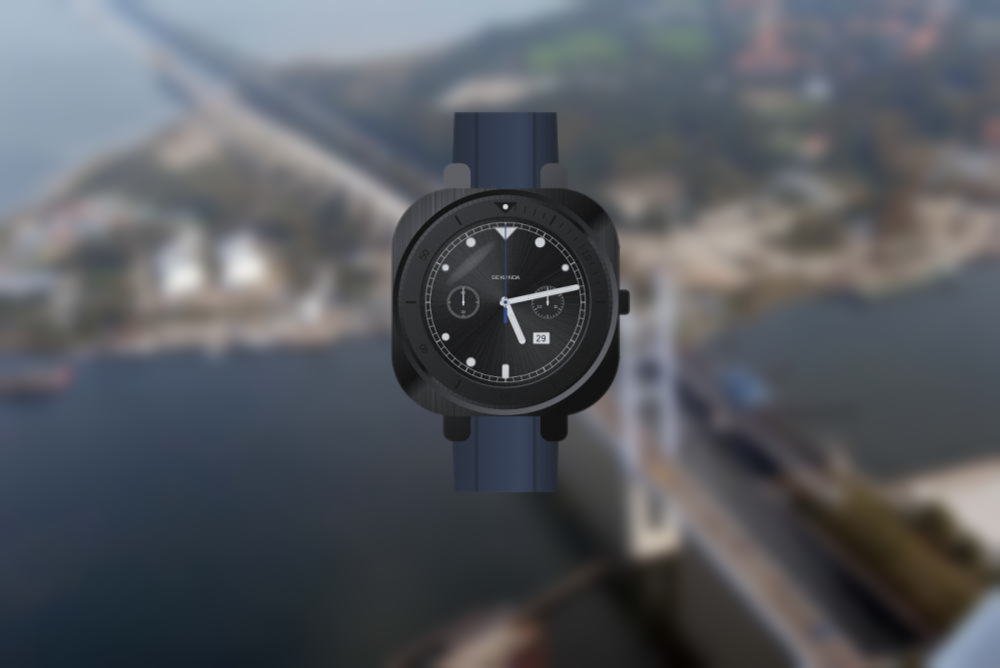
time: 5:13
